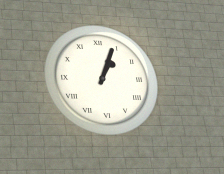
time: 1:04
